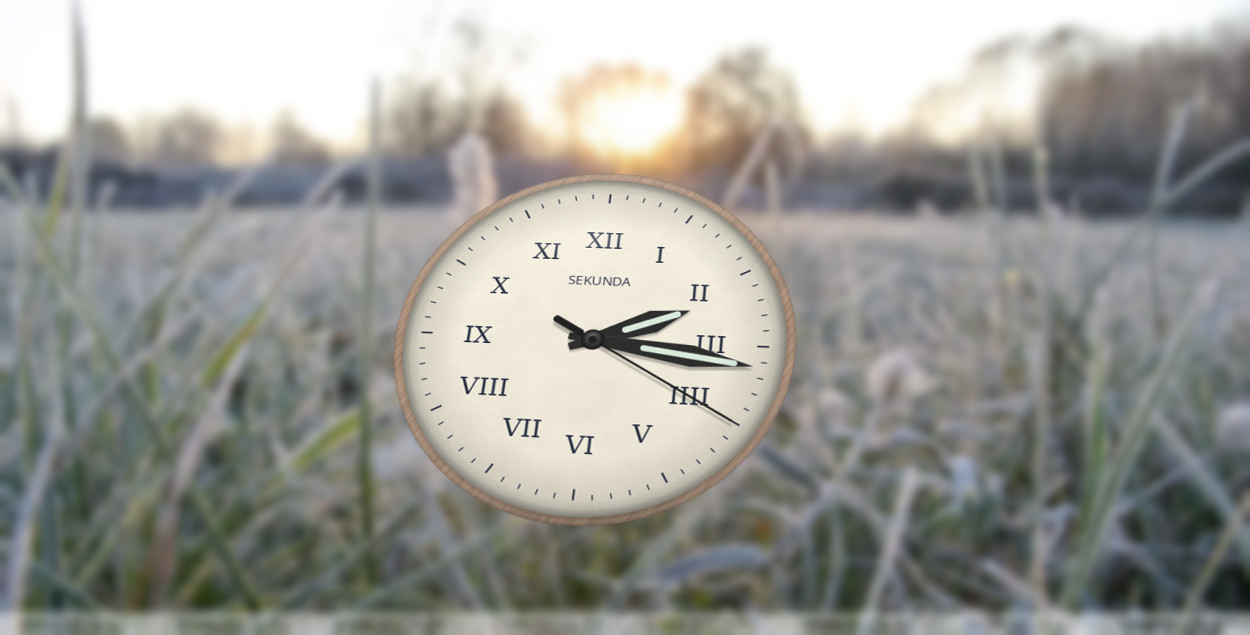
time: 2:16:20
